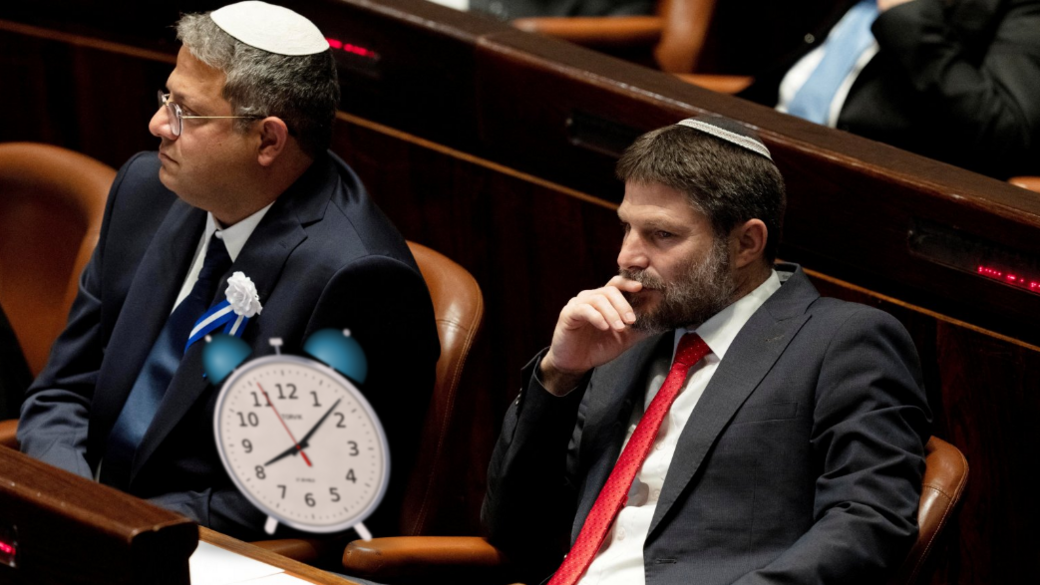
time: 8:07:56
